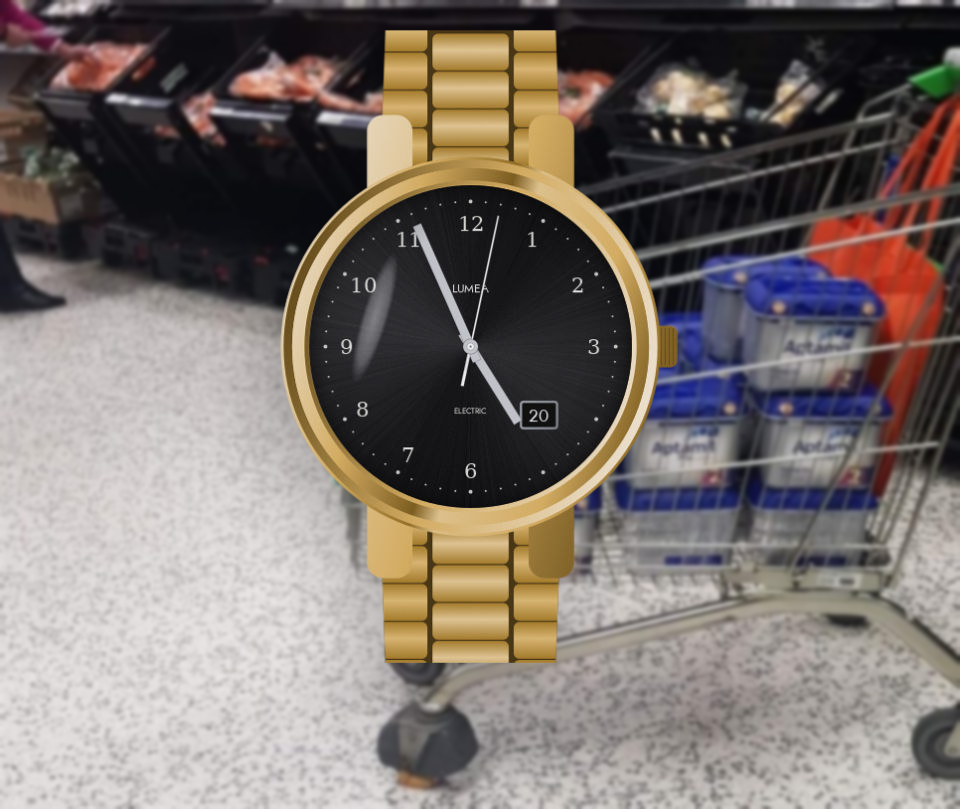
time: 4:56:02
